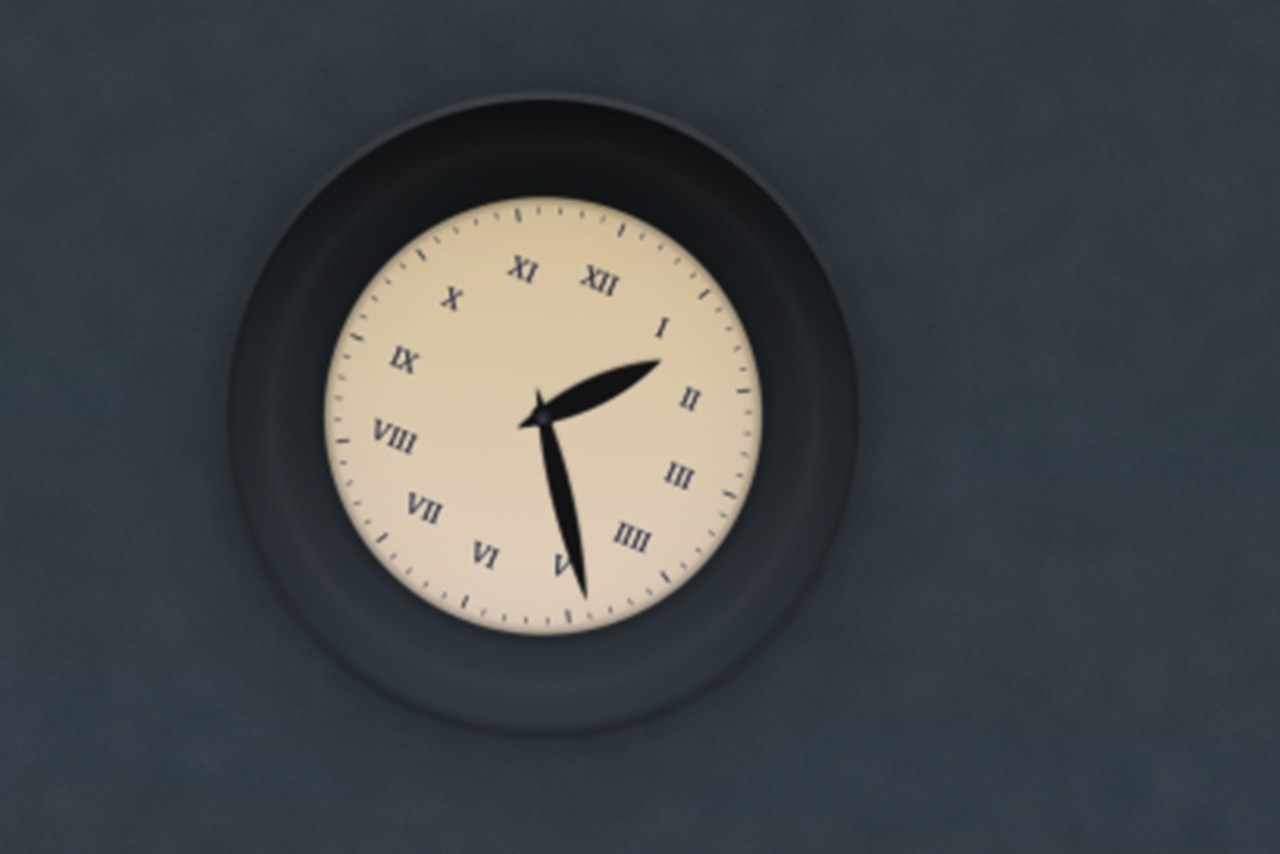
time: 1:24
